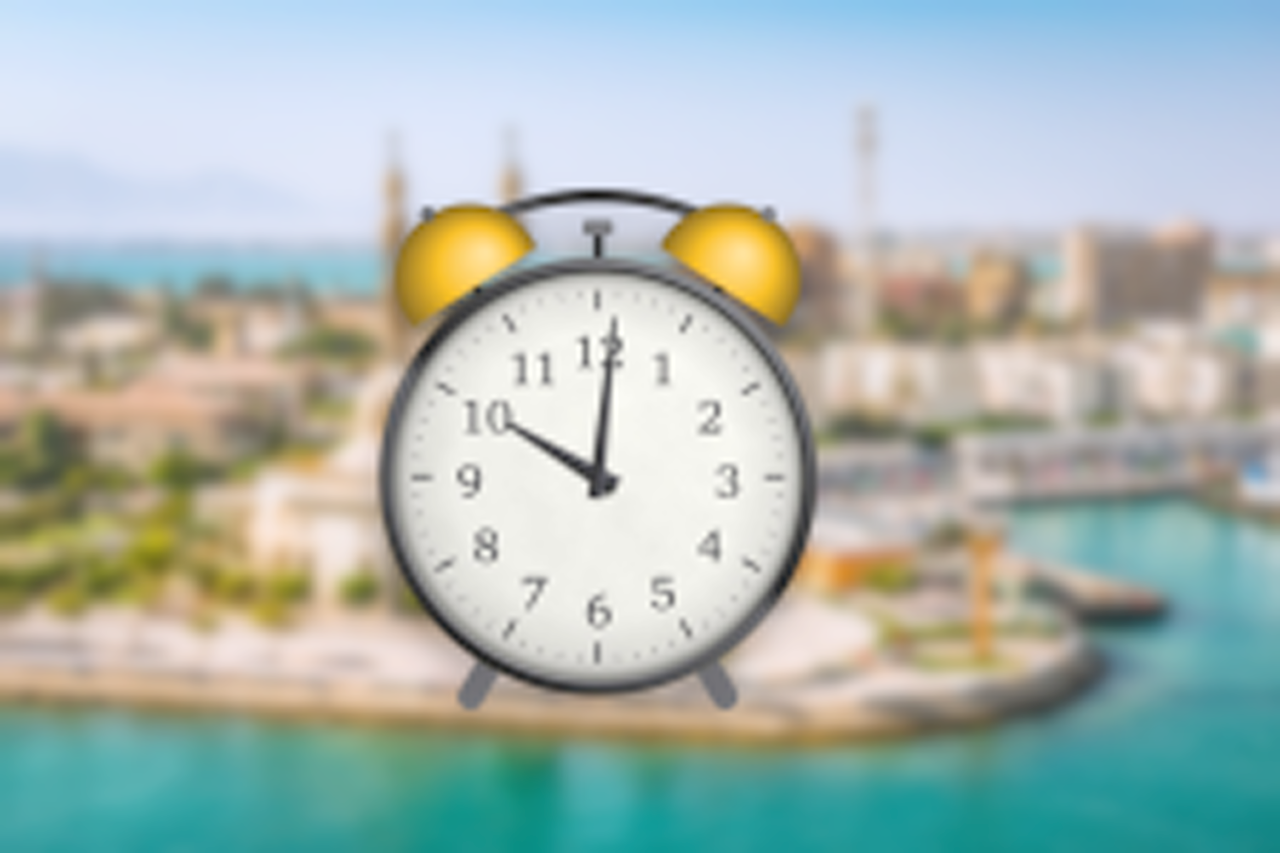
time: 10:01
